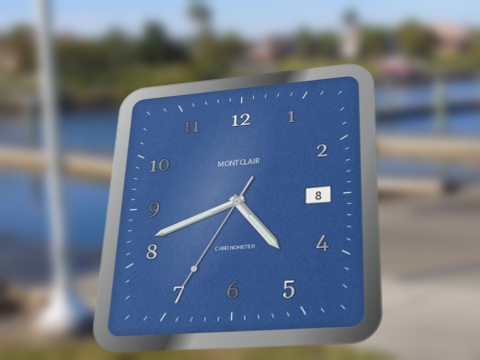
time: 4:41:35
